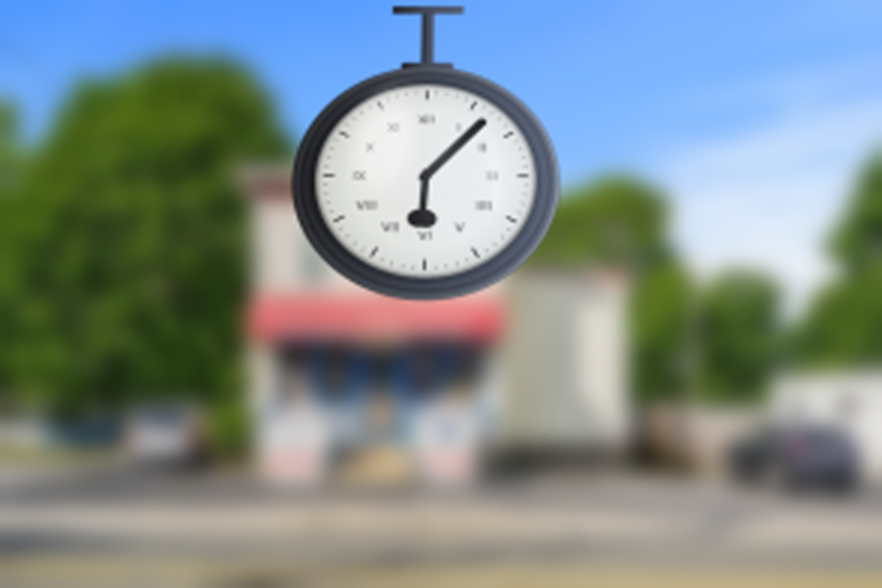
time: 6:07
